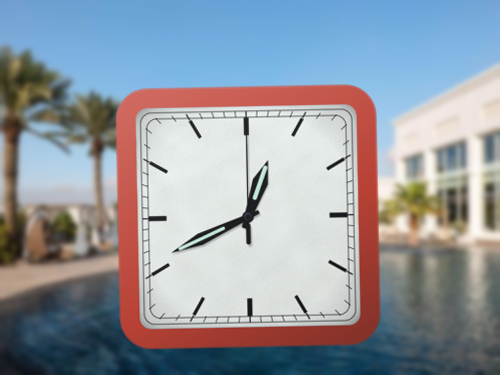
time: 12:41:00
